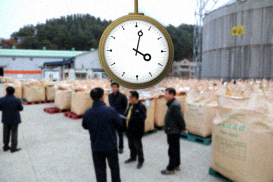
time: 4:02
